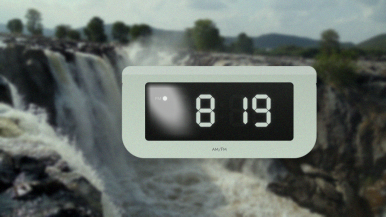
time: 8:19
